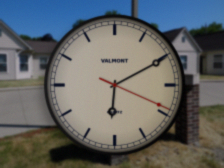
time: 6:10:19
